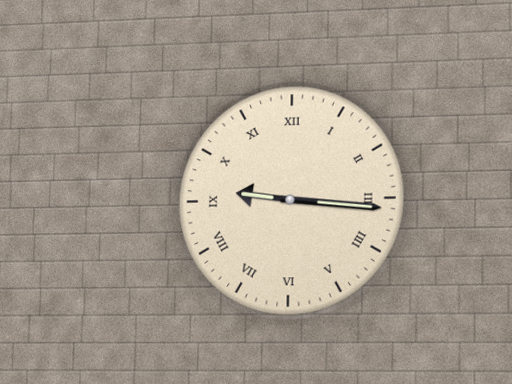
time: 9:16
